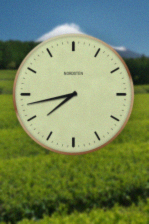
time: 7:43
